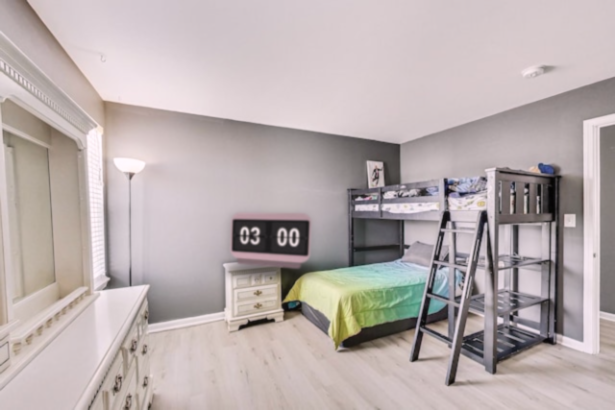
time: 3:00
